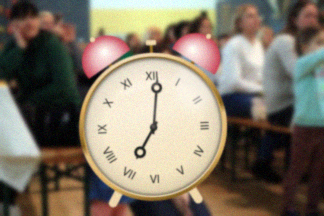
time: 7:01
